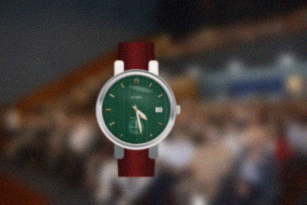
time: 4:28
